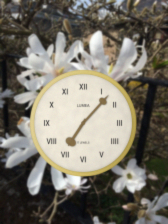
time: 7:07
